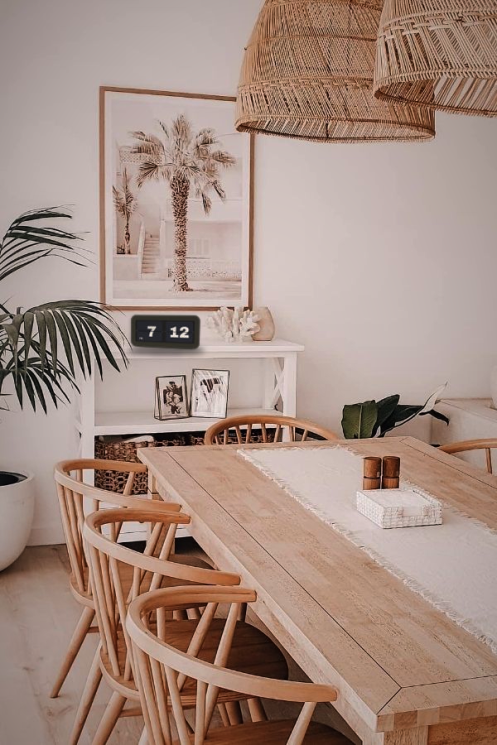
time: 7:12
